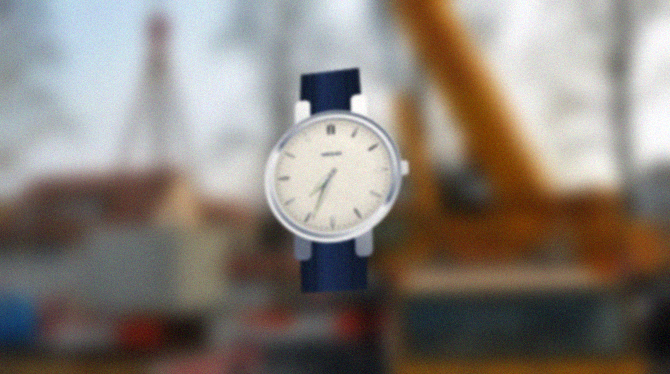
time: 7:34
